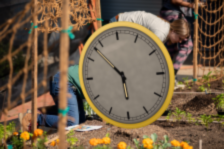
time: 5:53
